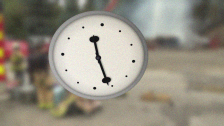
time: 11:26
